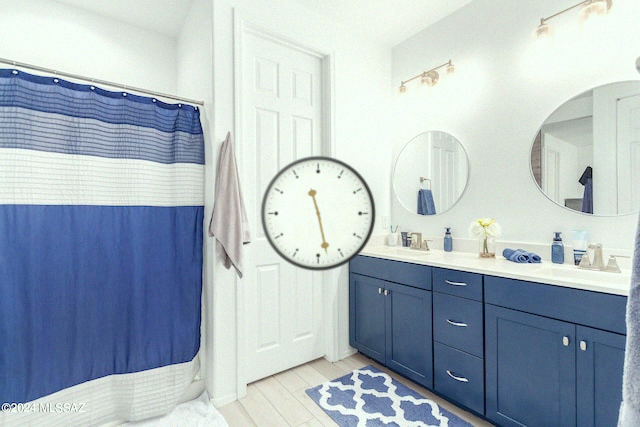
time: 11:28
